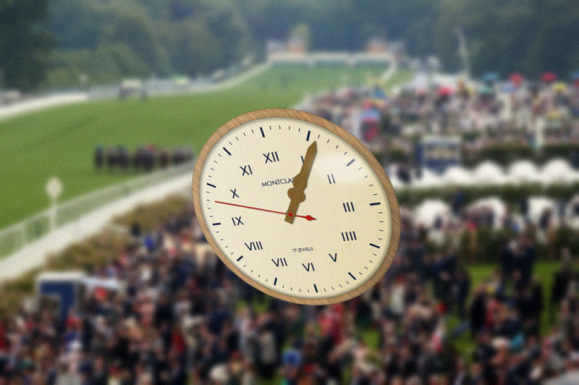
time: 1:05:48
